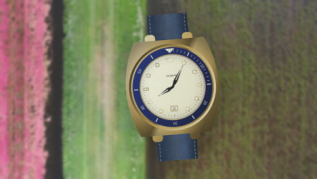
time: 8:05
